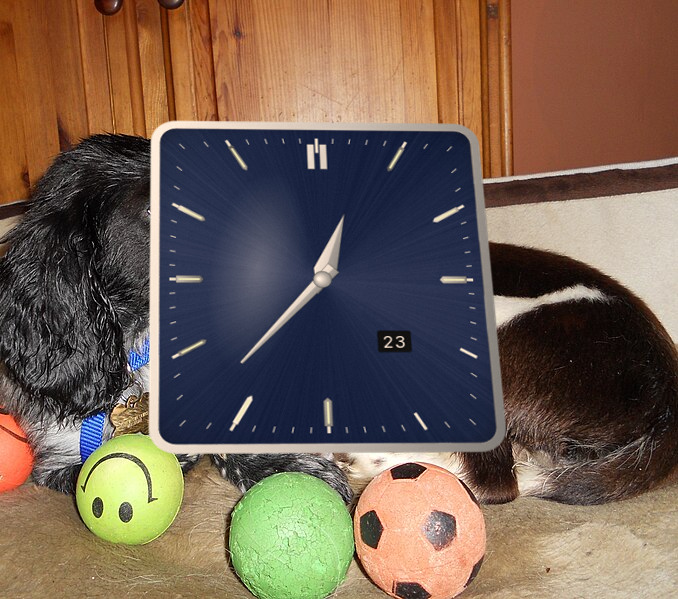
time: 12:37
